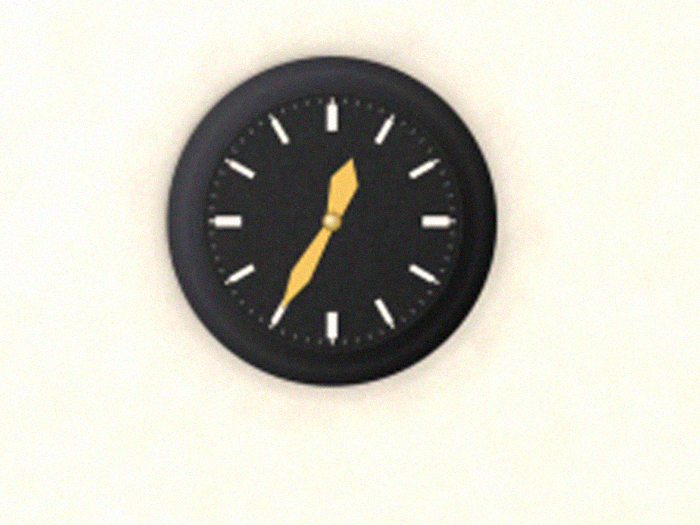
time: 12:35
